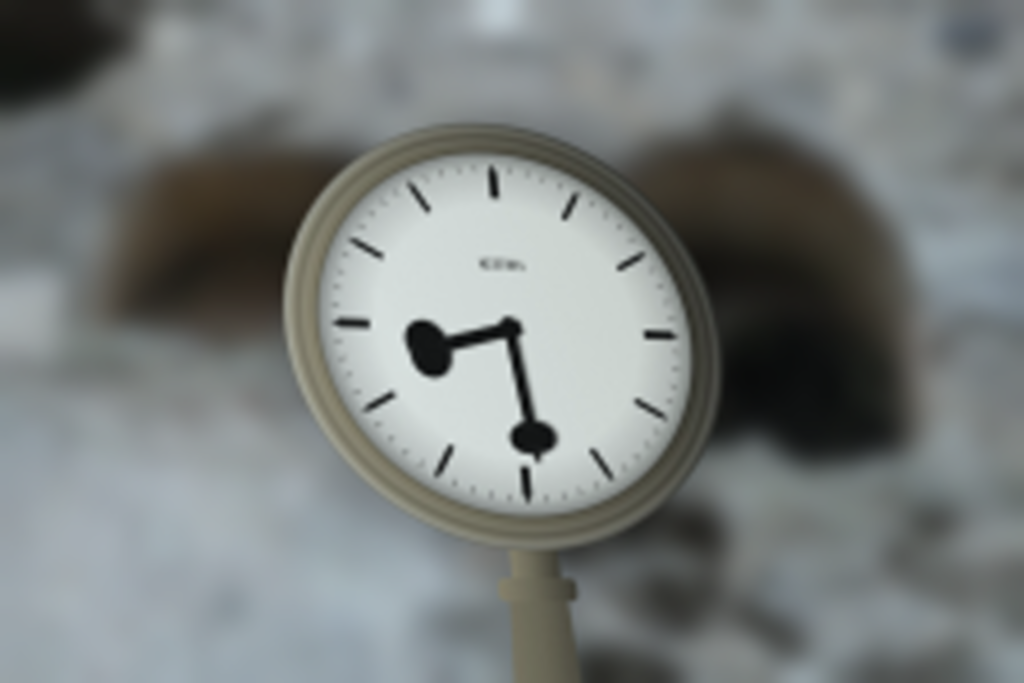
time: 8:29
